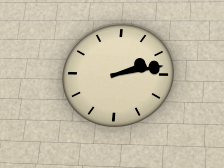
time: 2:13
